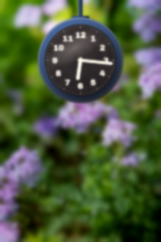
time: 6:16
